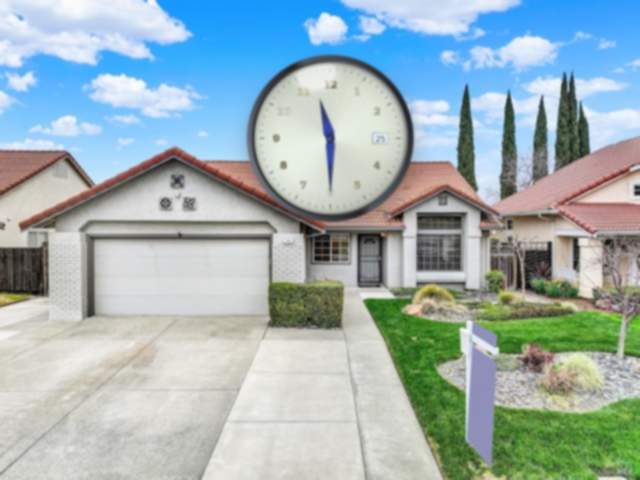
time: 11:30
